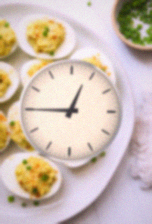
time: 12:45
